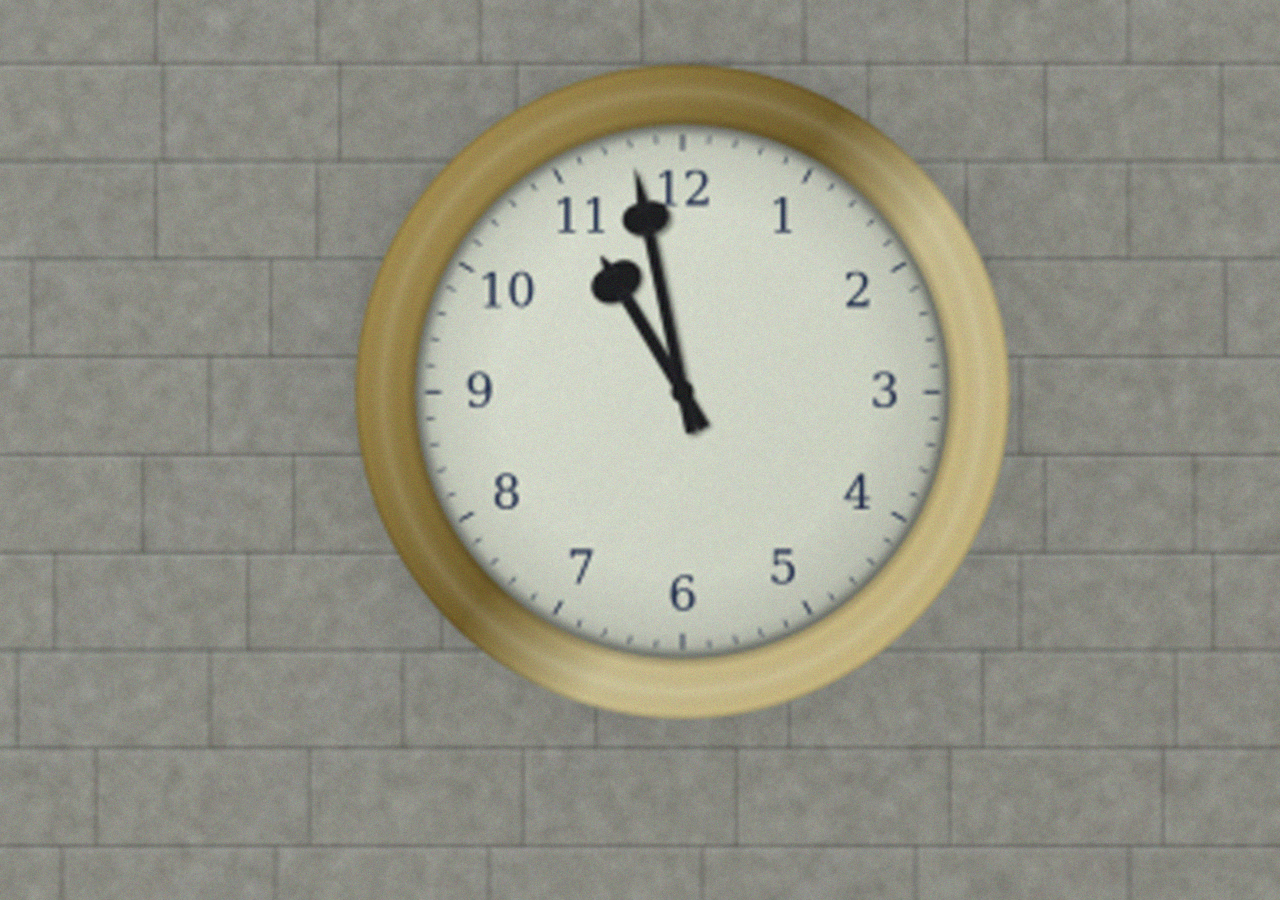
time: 10:58
